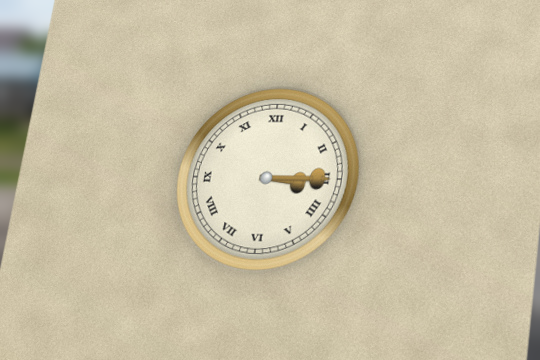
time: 3:15
